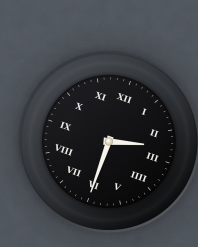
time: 2:30
